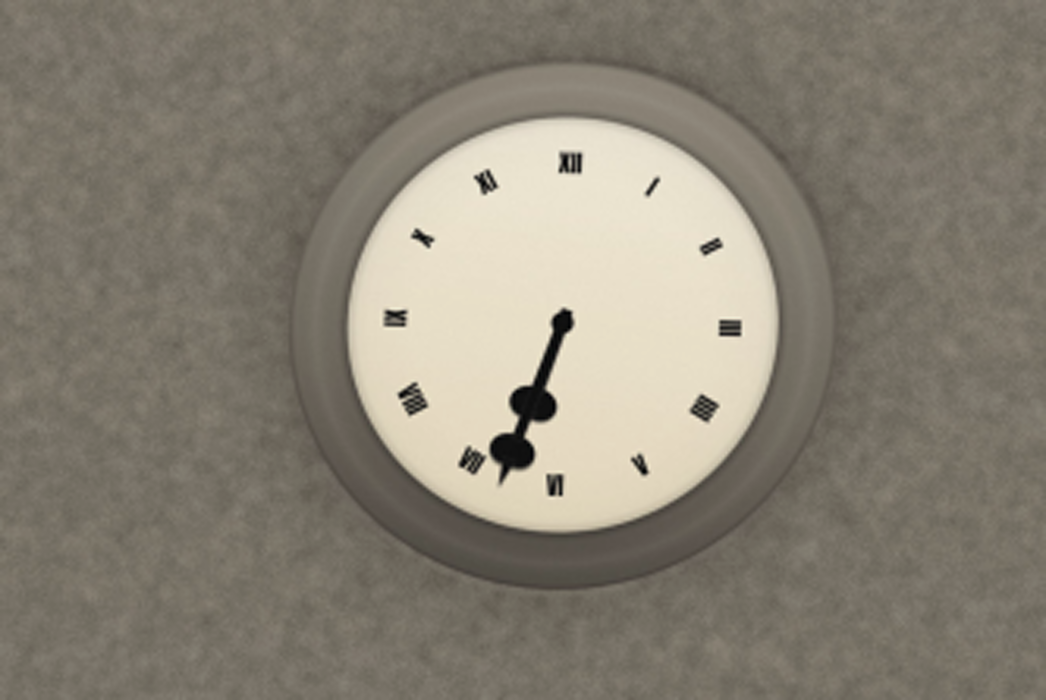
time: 6:33
